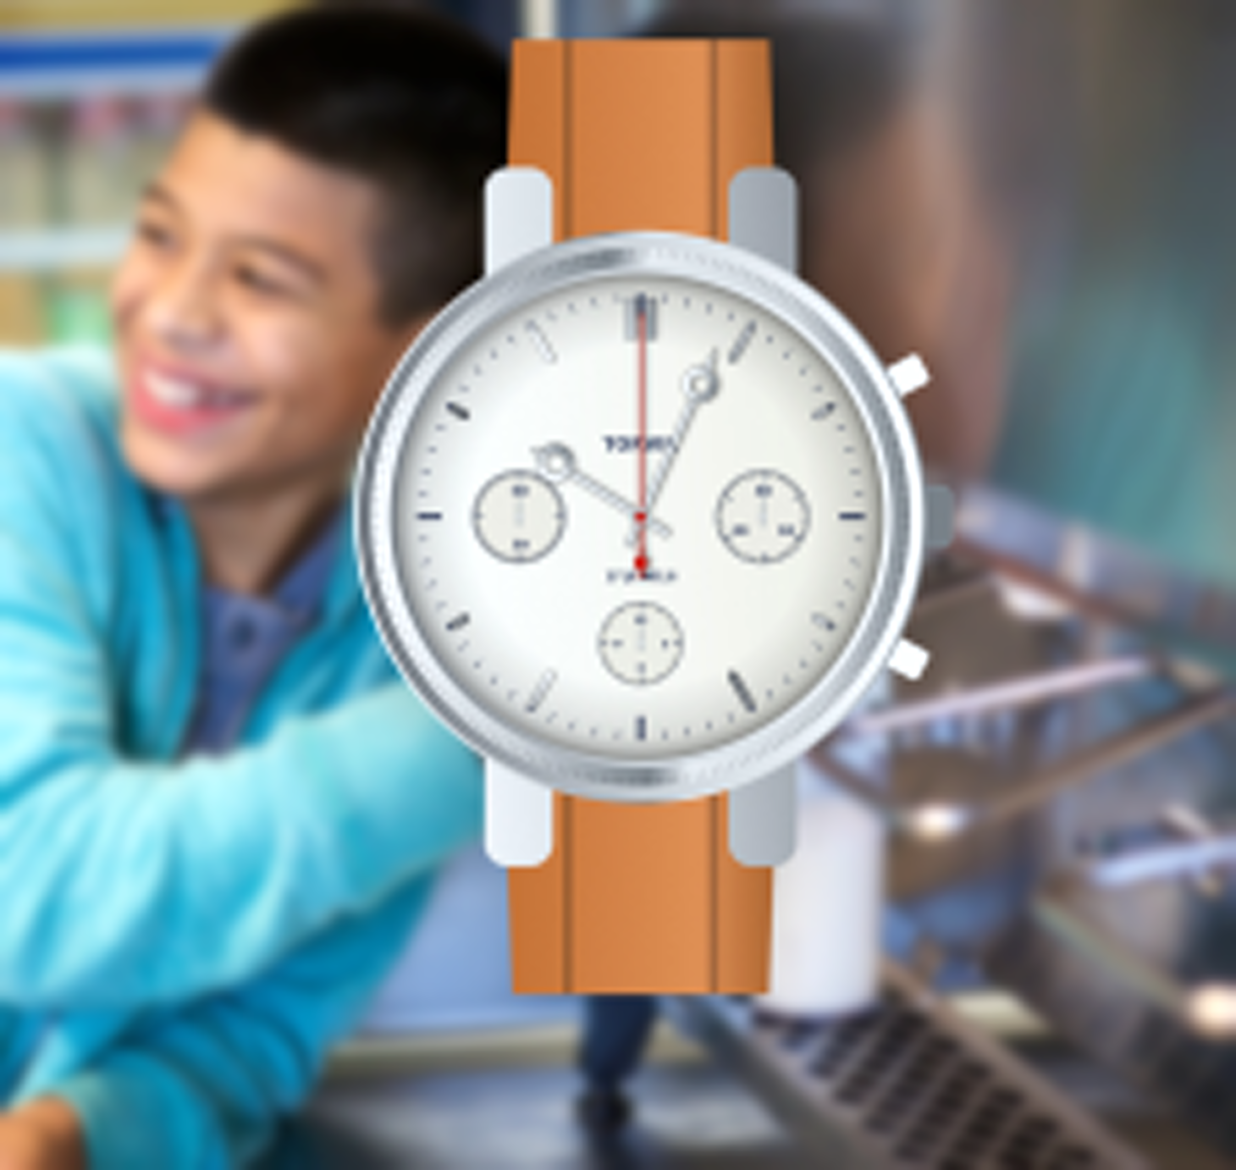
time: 10:04
